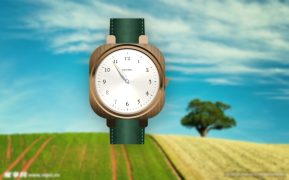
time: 10:54
